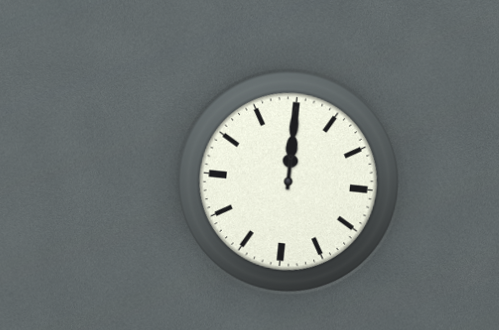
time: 12:00
